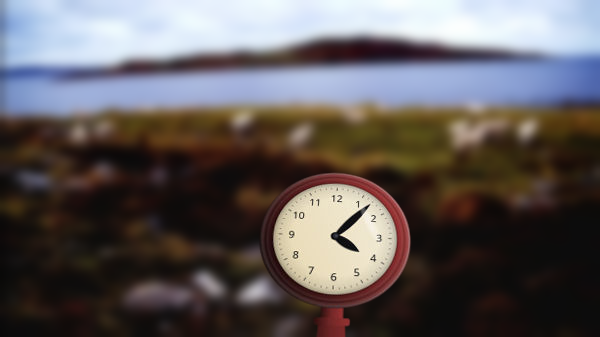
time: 4:07
